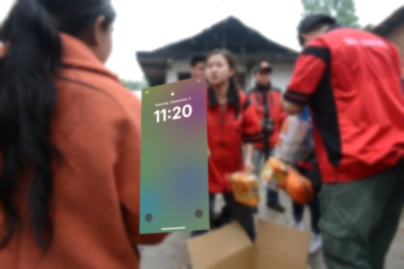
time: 11:20
